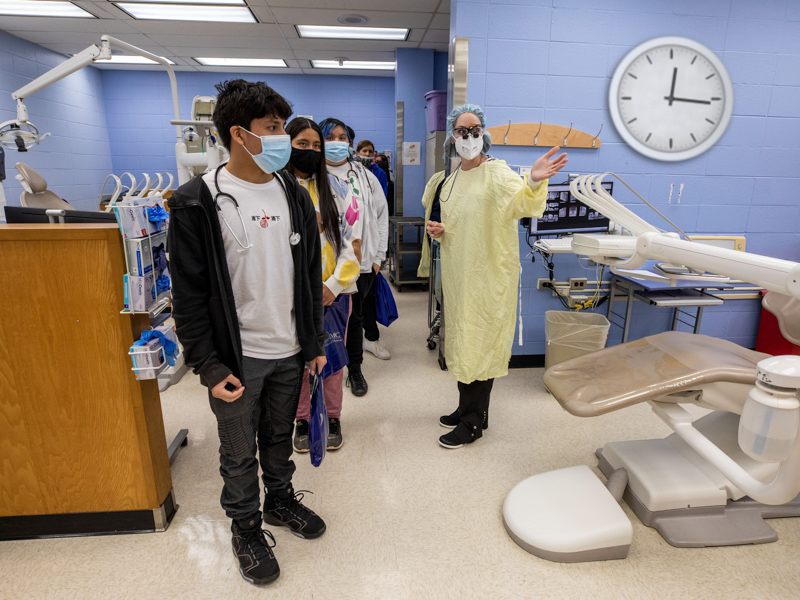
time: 12:16
